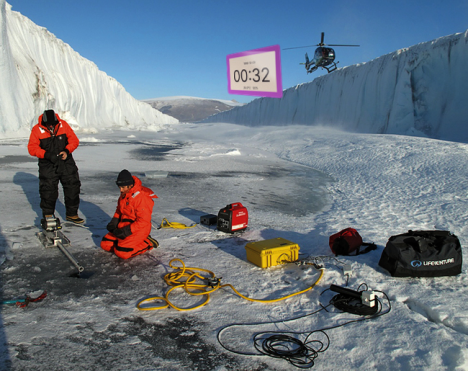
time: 0:32
